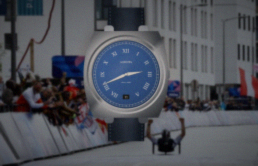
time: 2:41
